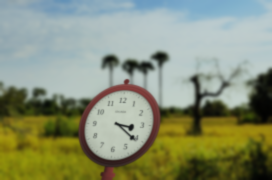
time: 3:21
